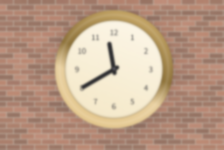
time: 11:40
